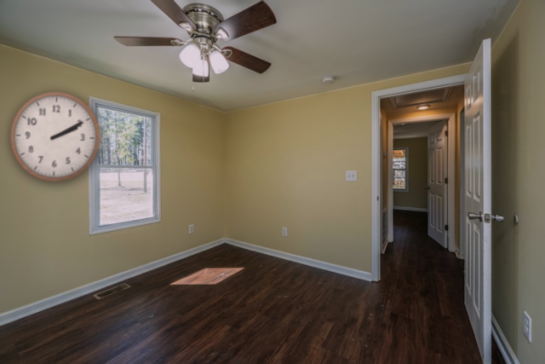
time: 2:10
